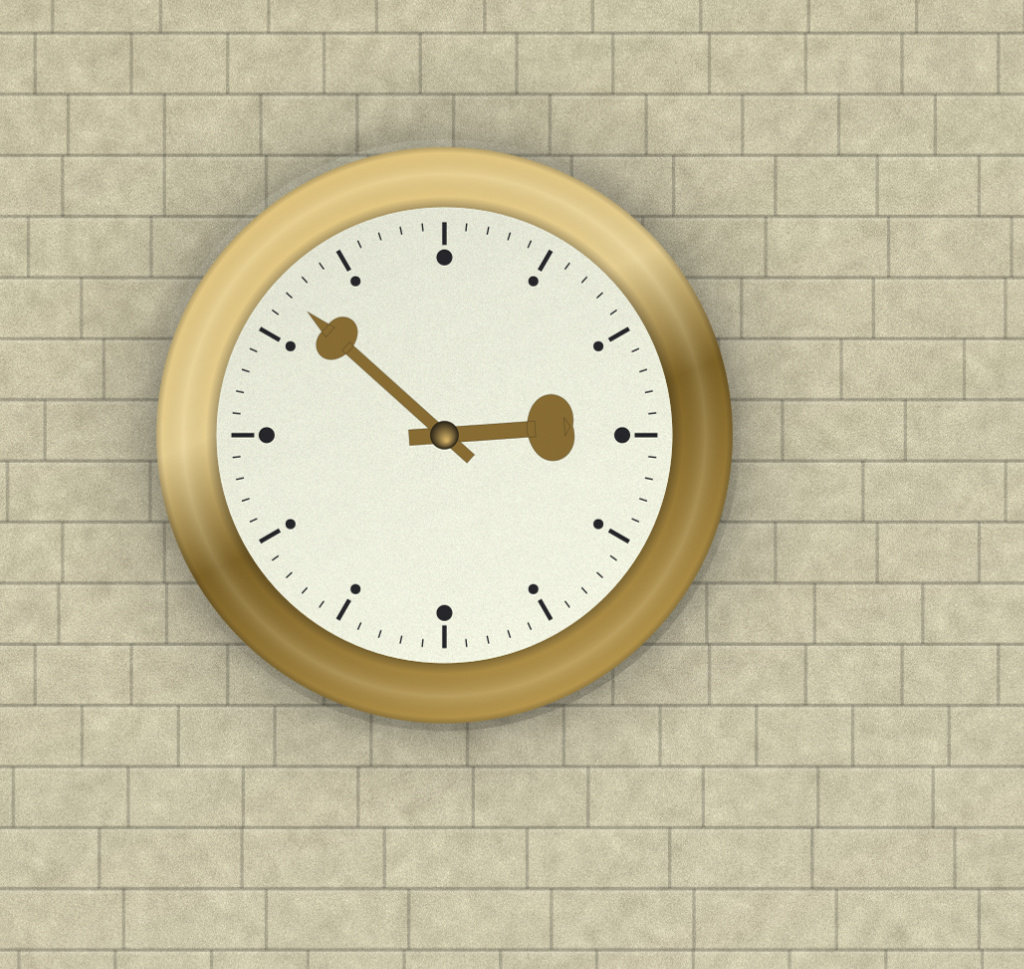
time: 2:52
